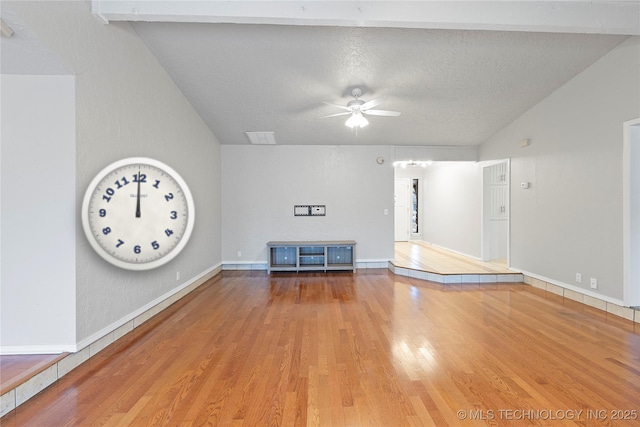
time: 12:00
